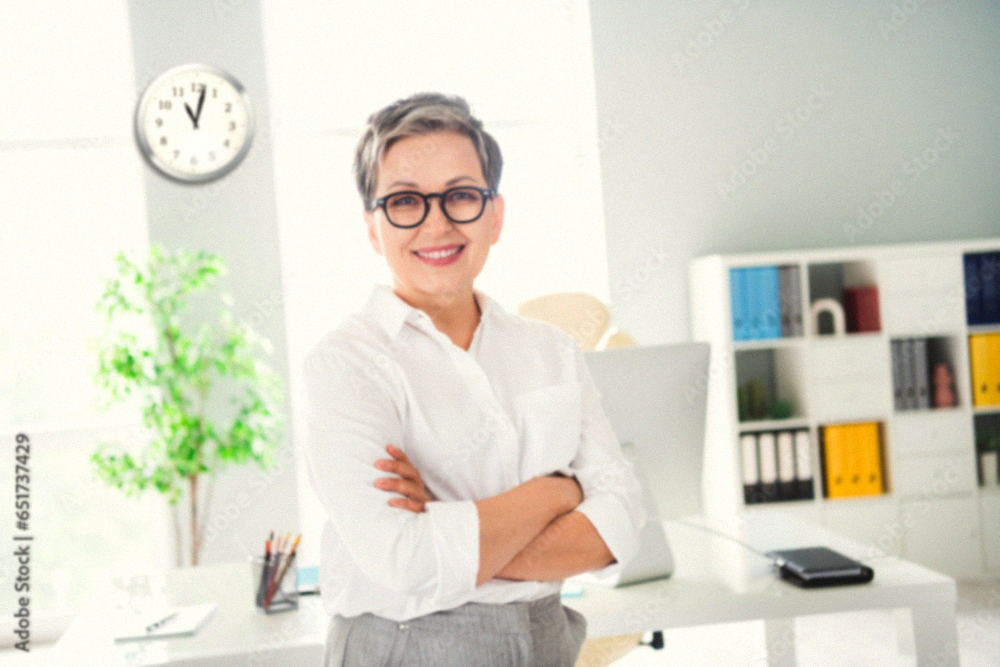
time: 11:02
